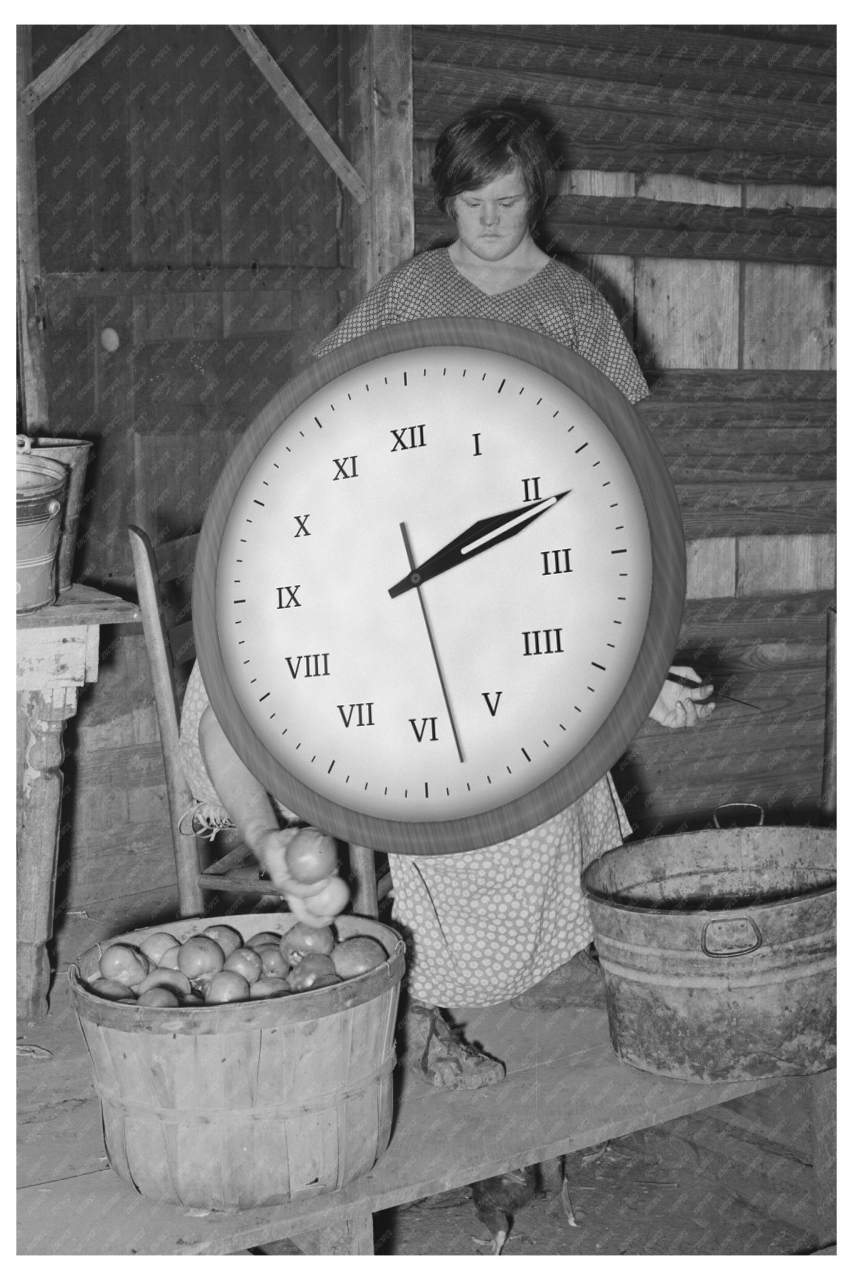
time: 2:11:28
